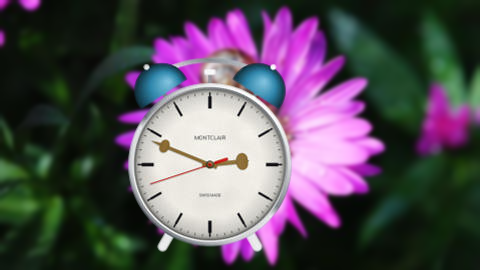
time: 2:48:42
